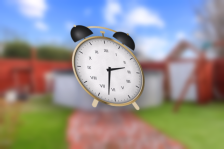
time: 2:32
